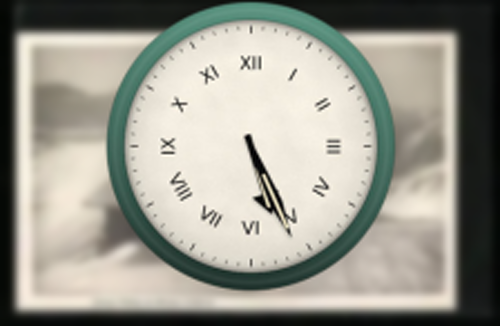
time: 5:26
